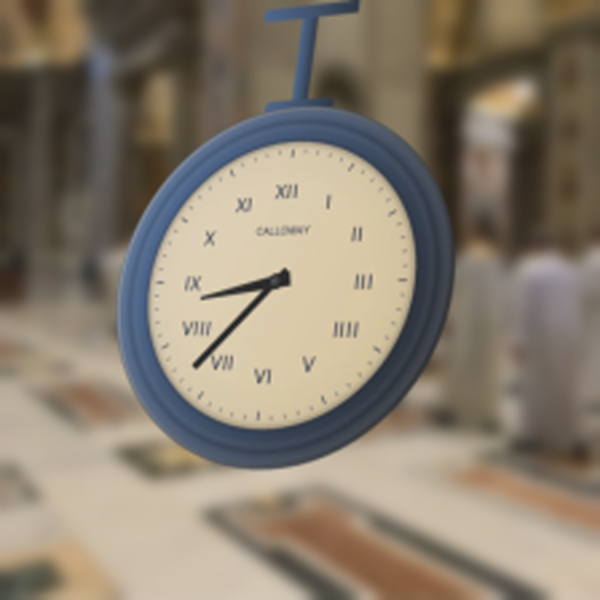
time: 8:37
